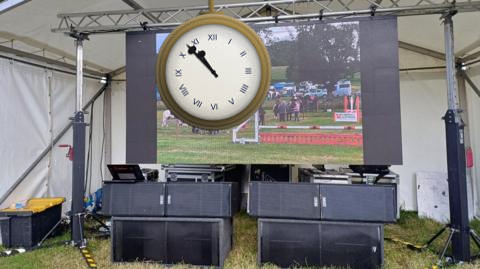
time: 10:53
